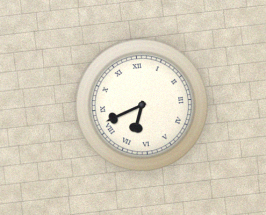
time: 6:42
